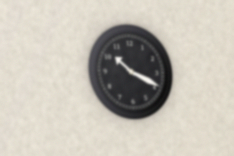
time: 10:19
